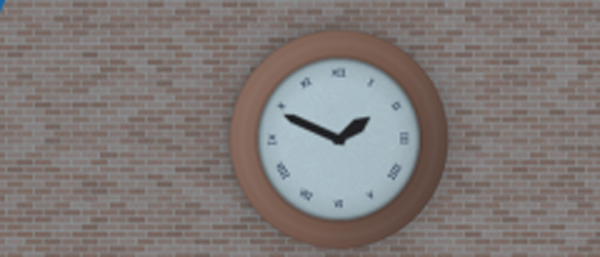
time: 1:49
